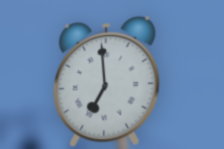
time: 6:59
